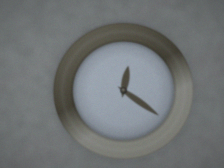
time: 12:21
